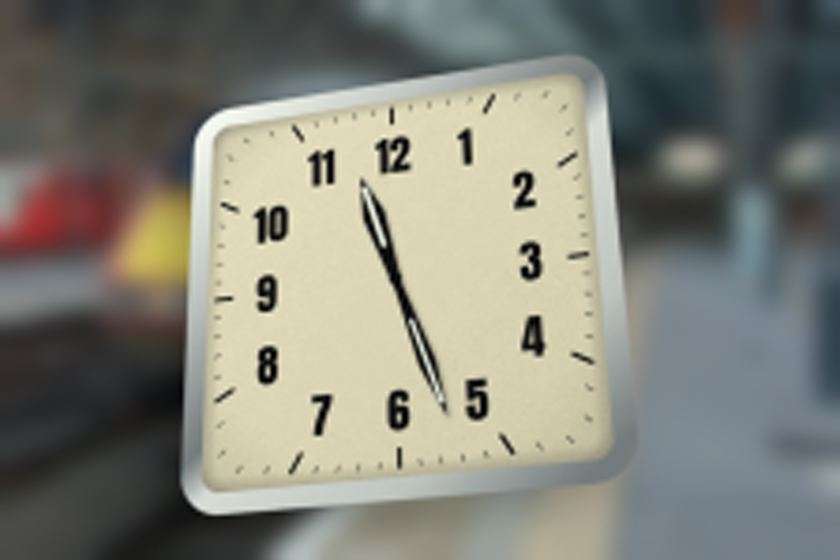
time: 11:27
